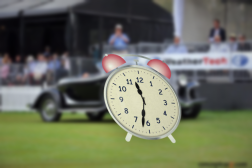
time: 11:32
